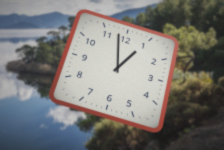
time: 12:58
